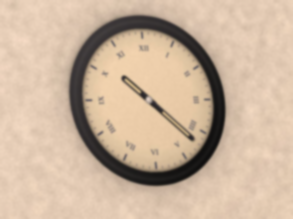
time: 10:22
